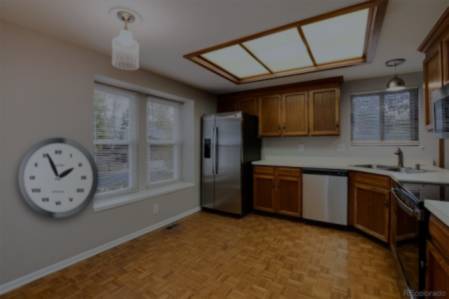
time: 1:56
